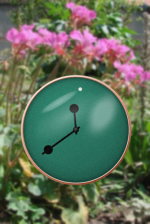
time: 11:38
